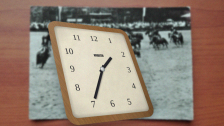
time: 1:35
